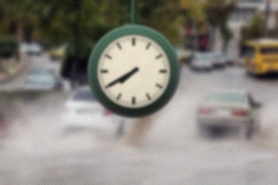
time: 7:40
